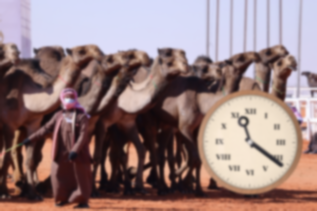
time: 11:21
